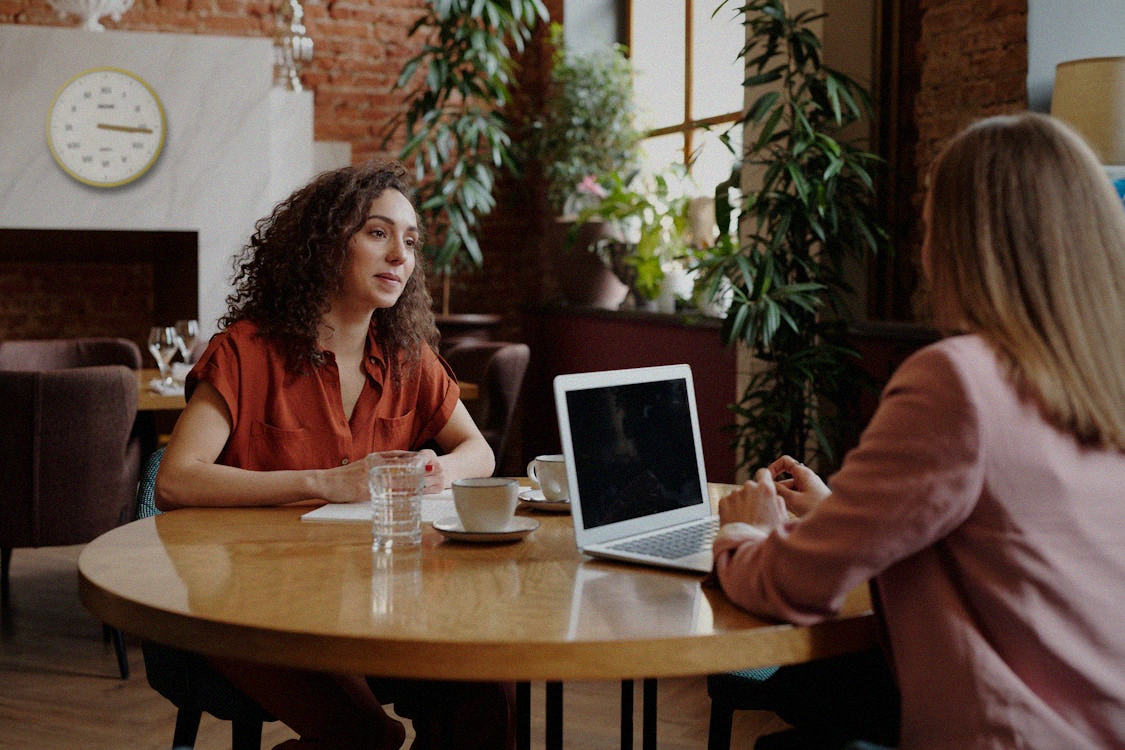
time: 3:16
